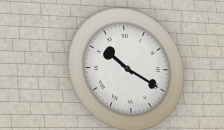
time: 10:20
